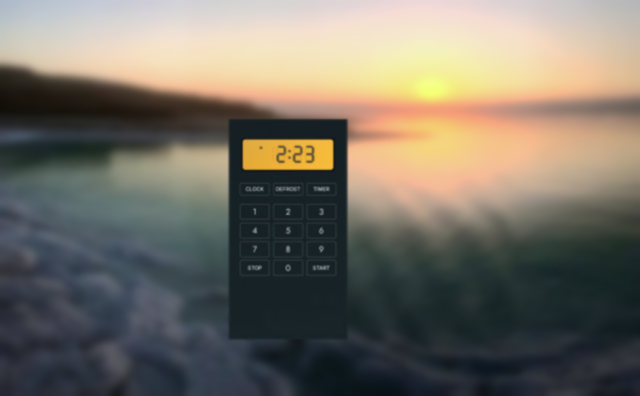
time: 2:23
